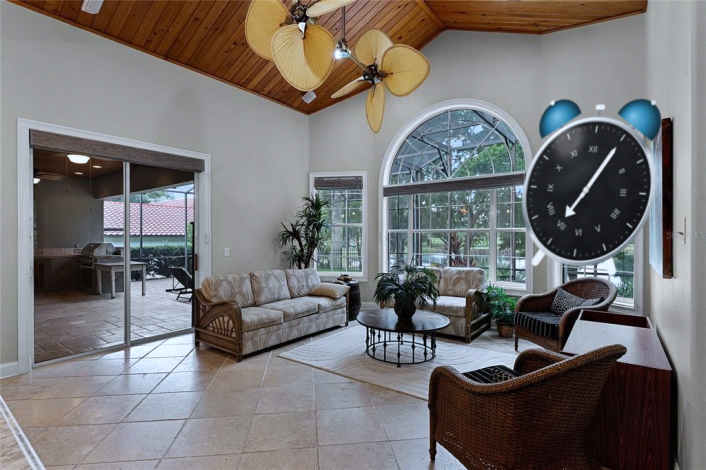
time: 7:05
